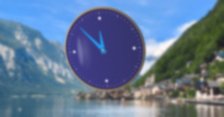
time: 11:53
